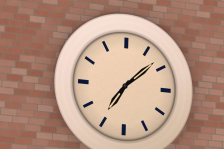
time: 7:08
